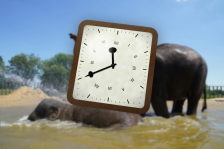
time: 11:40
